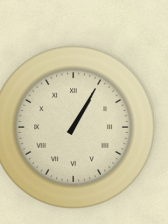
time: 1:05
